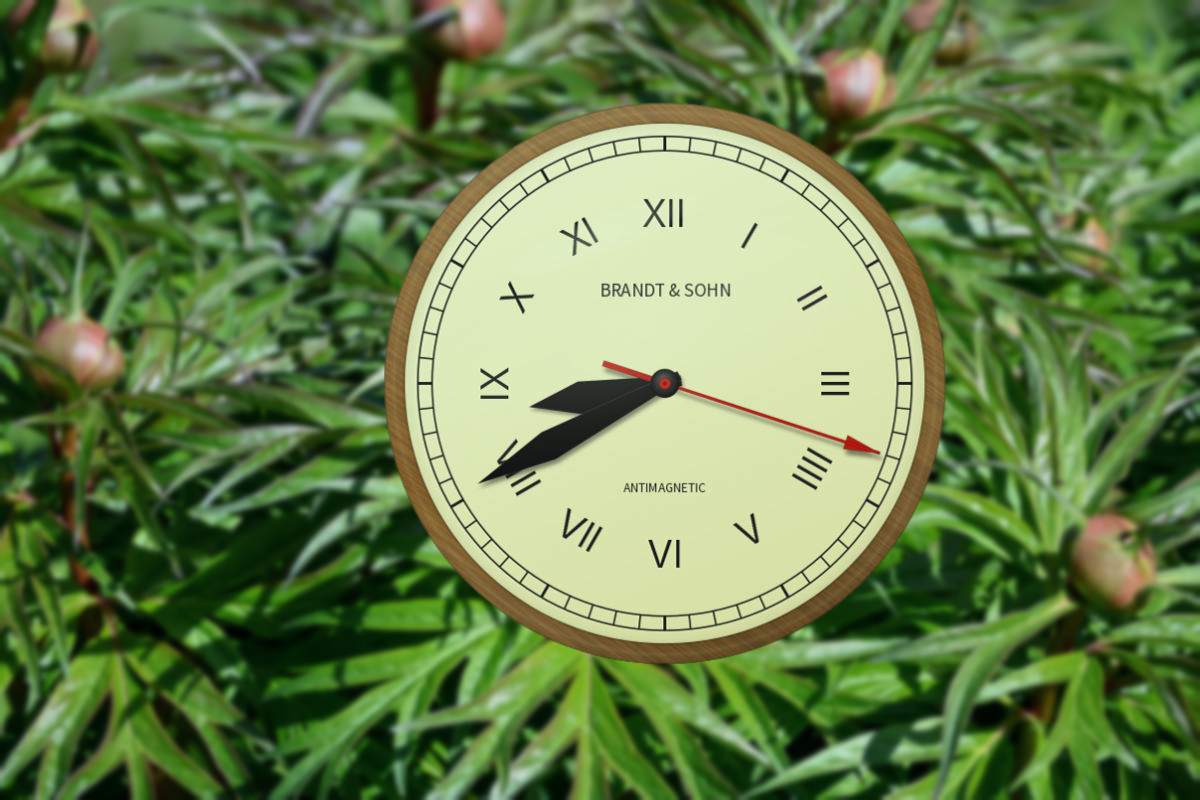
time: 8:40:18
